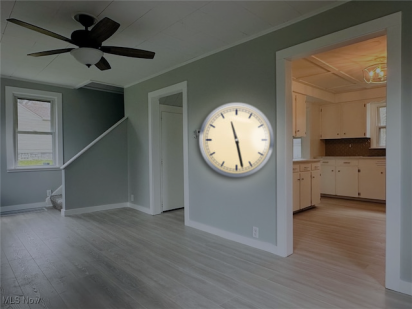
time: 11:28
